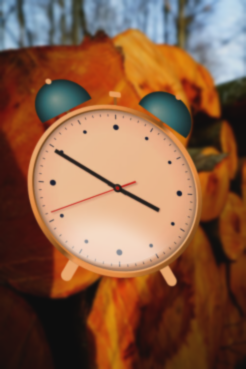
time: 3:49:41
